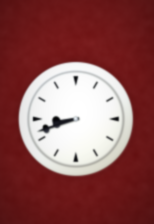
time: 8:42
